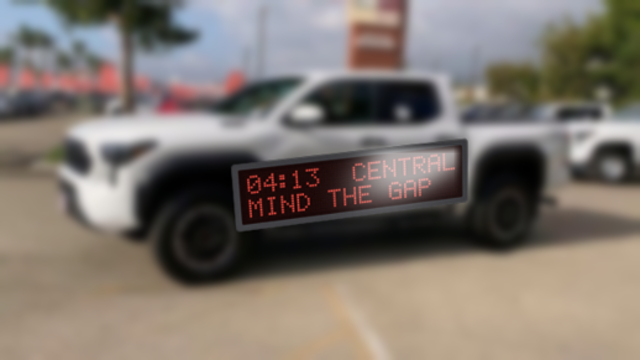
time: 4:13
